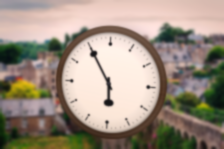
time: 5:55
